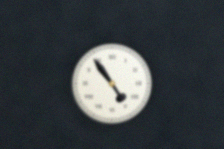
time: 4:54
